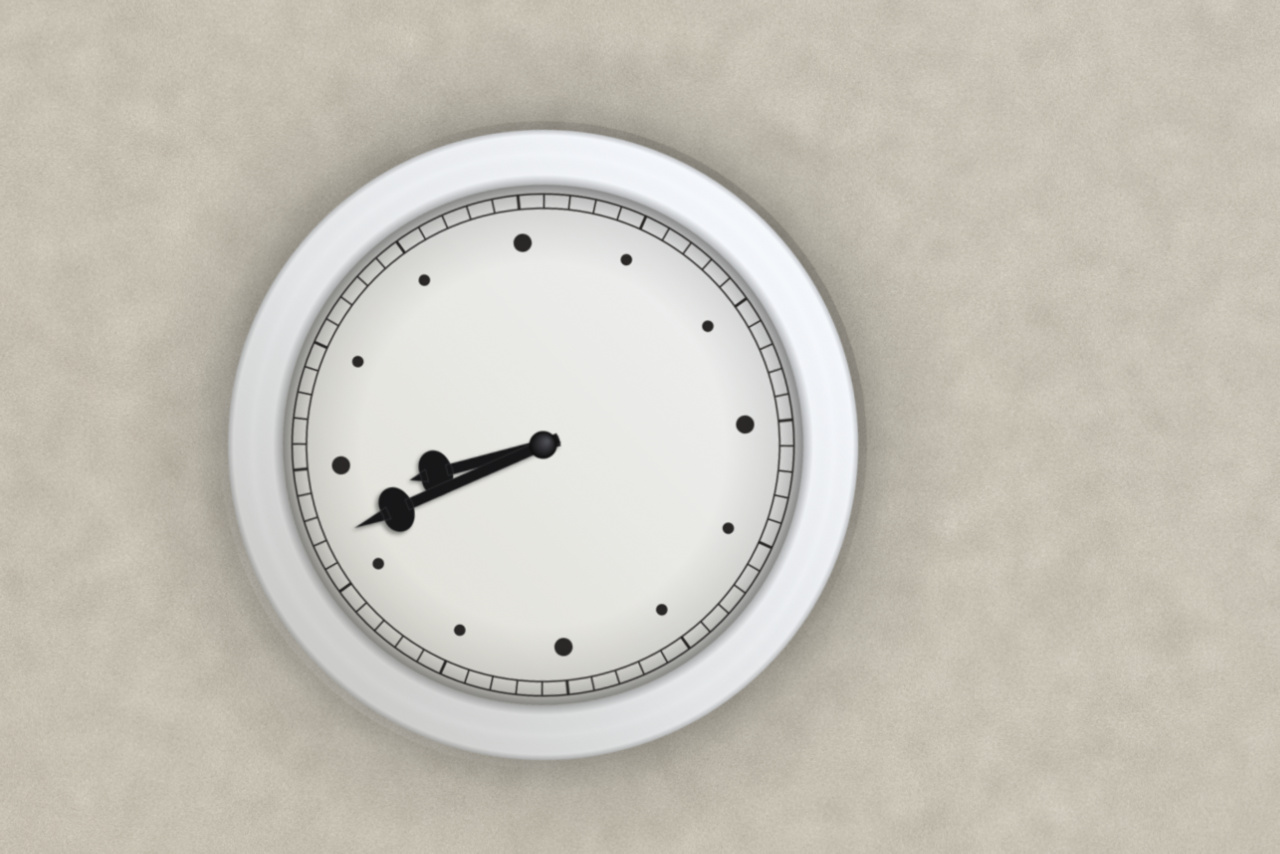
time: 8:42
